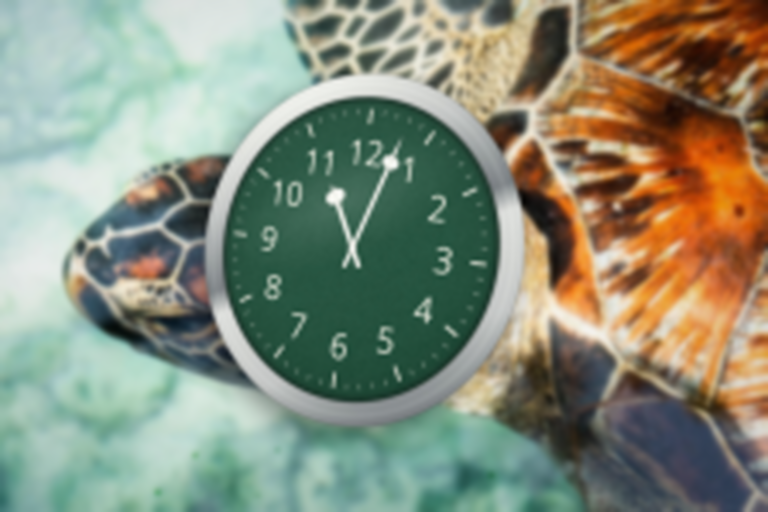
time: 11:03
